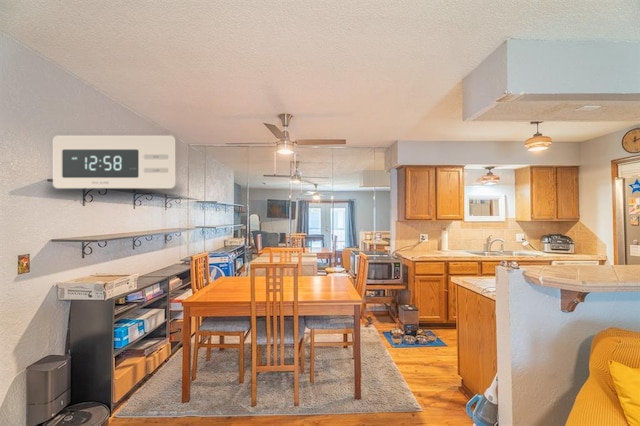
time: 12:58
